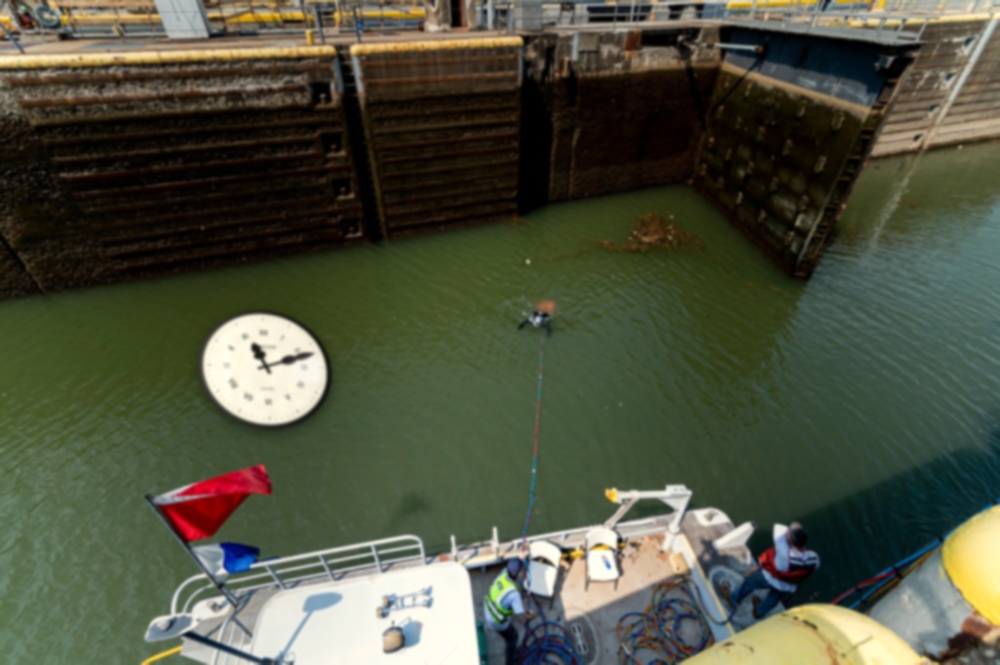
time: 11:12
